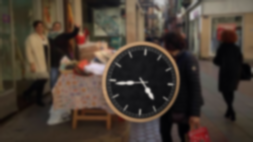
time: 4:44
